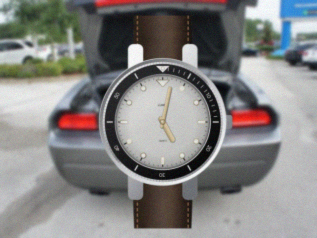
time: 5:02
